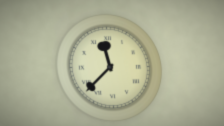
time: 11:38
